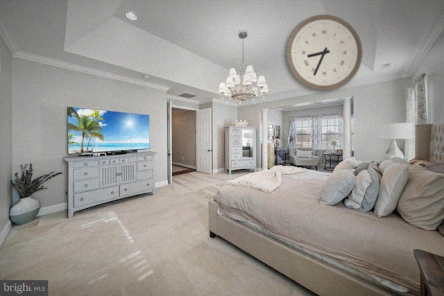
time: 8:34
